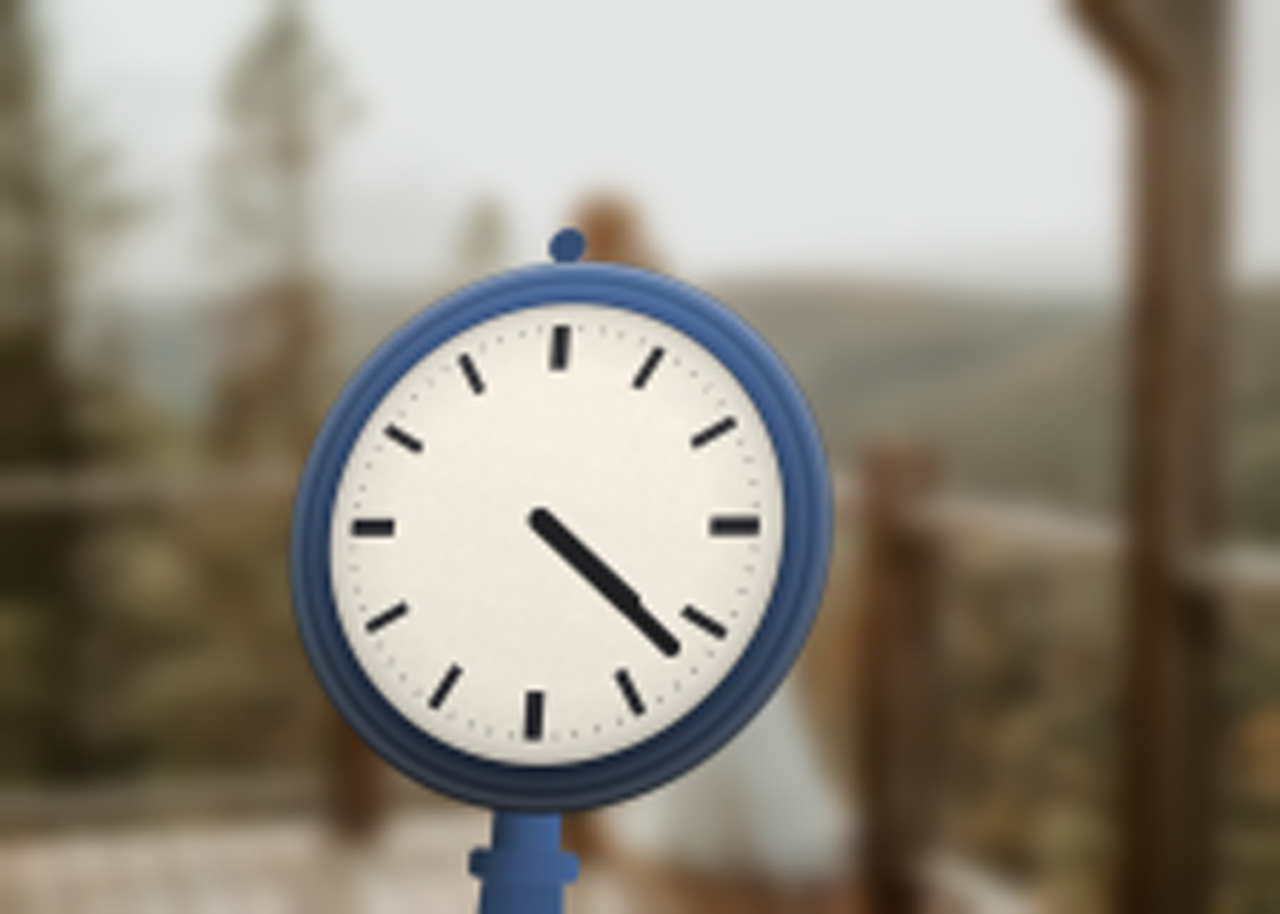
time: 4:22
